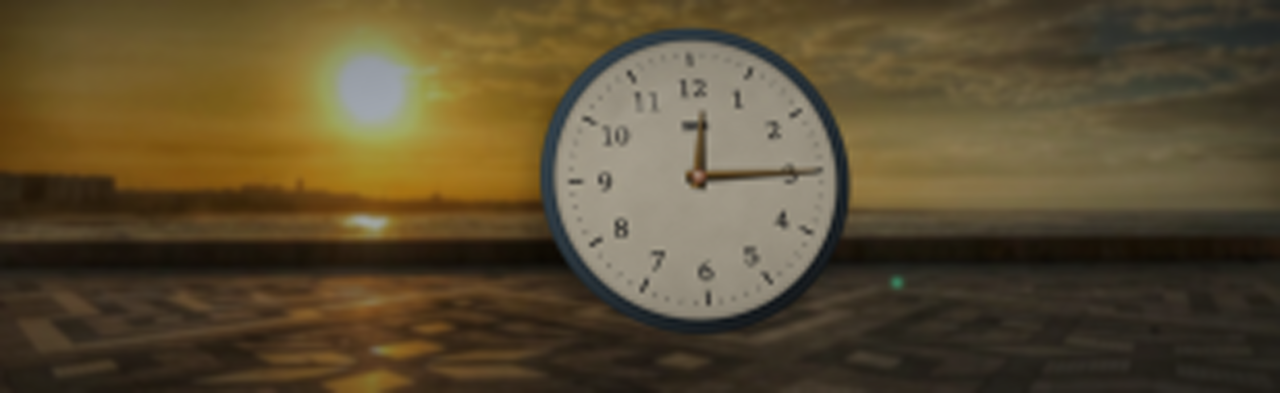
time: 12:15
